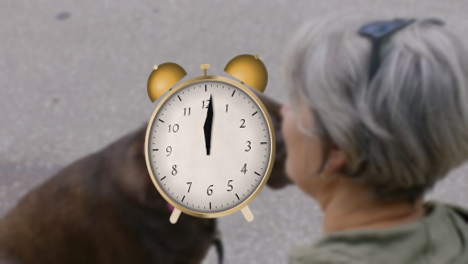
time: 12:01
